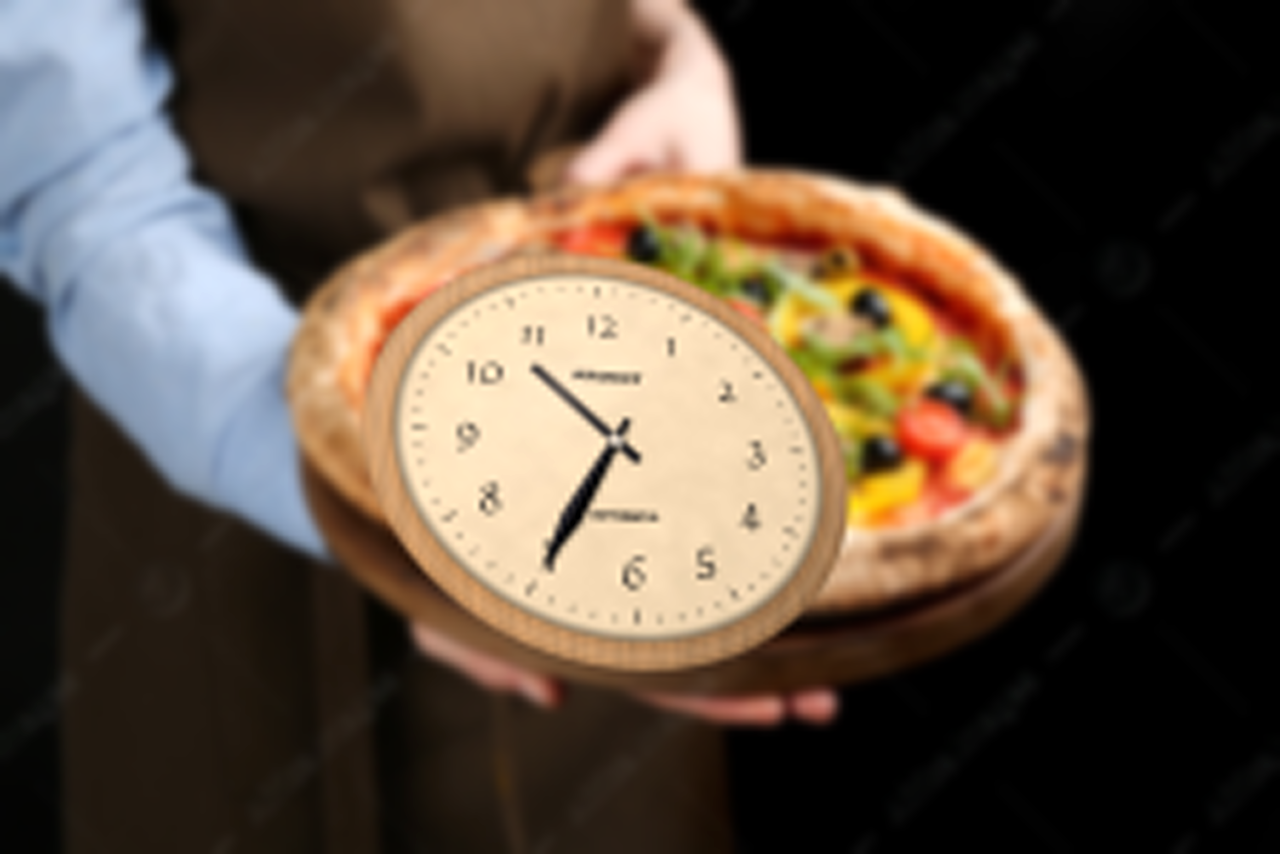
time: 10:35
